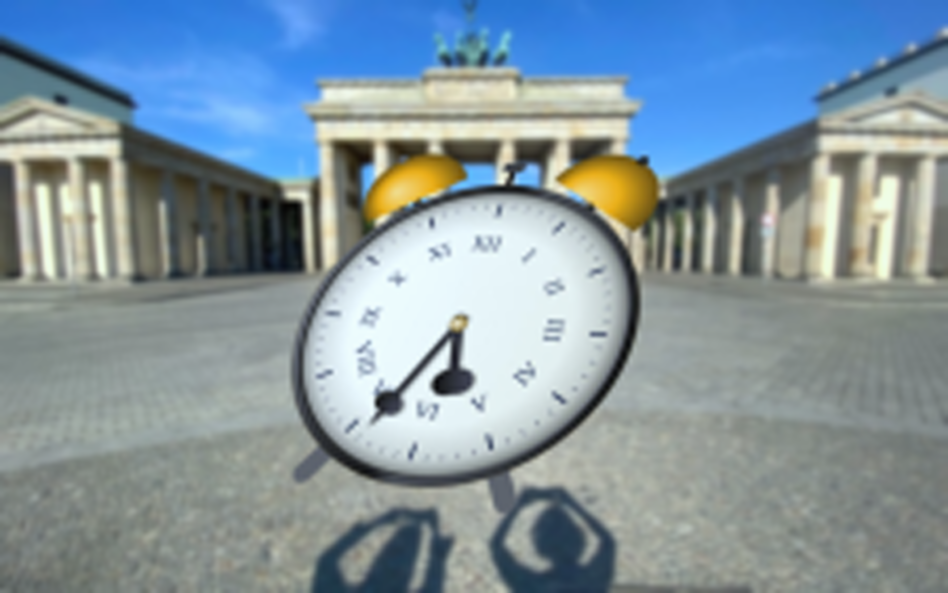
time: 5:34
